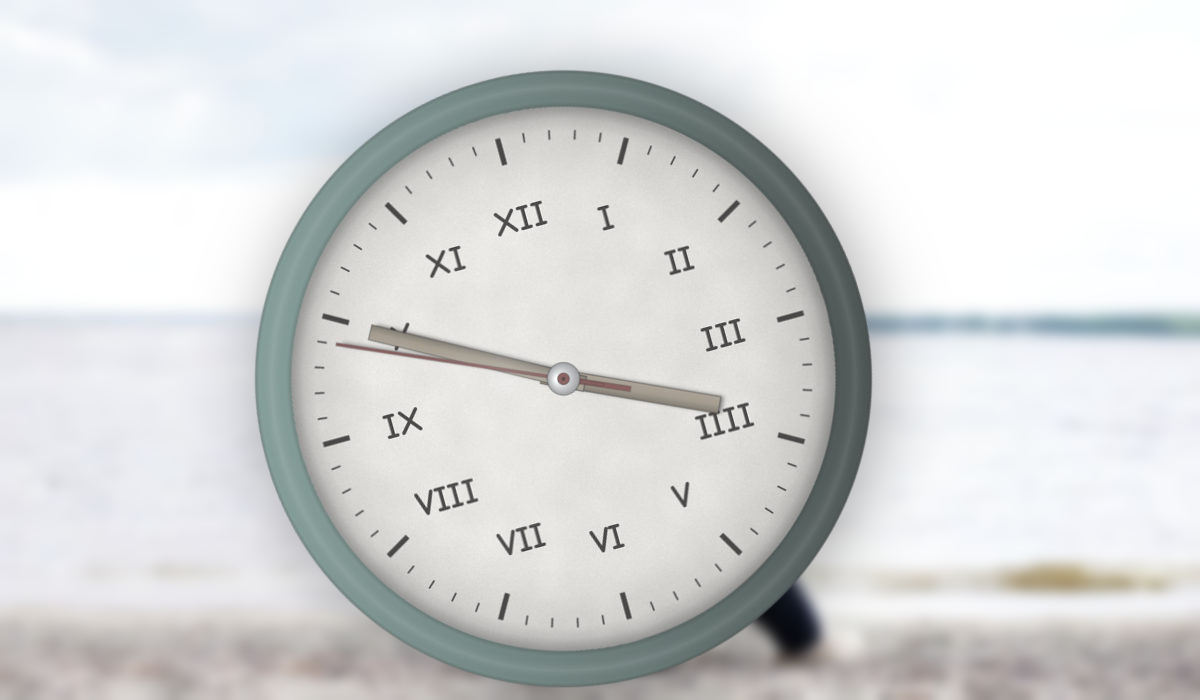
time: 3:49:49
